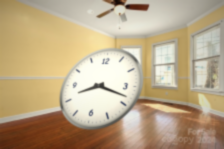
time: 8:18
